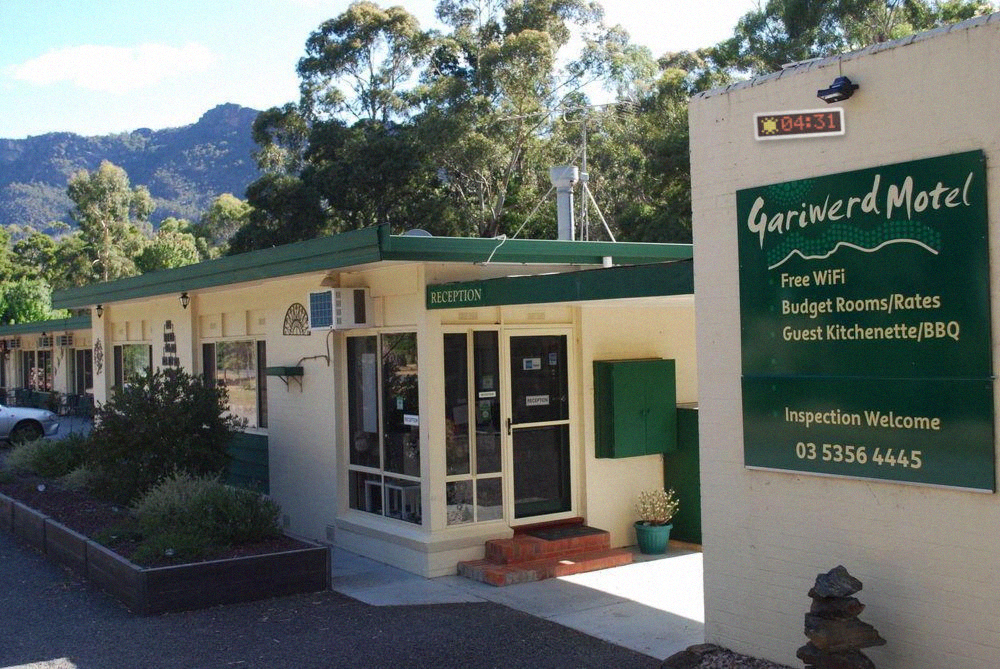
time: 4:31
